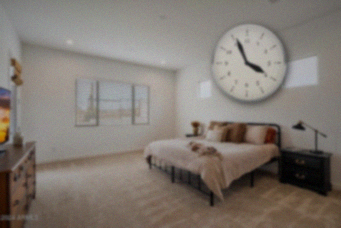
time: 3:56
